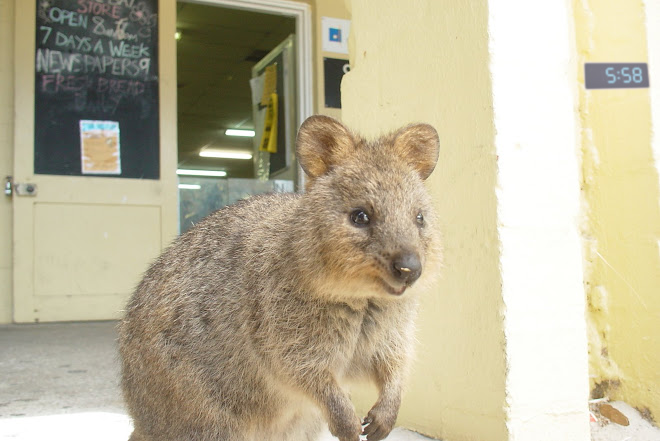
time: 5:58
